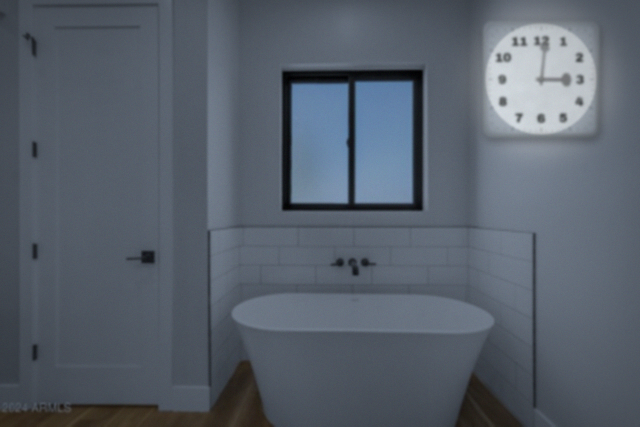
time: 3:01
